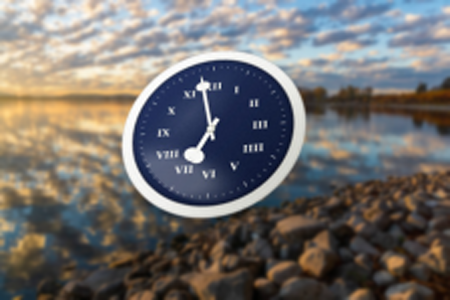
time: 6:58
